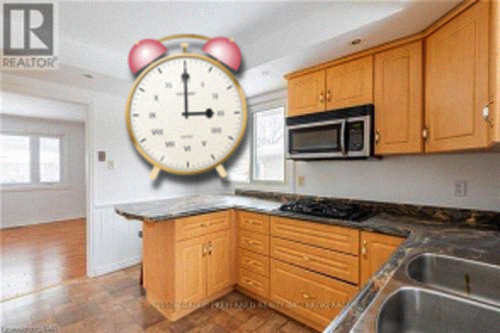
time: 3:00
